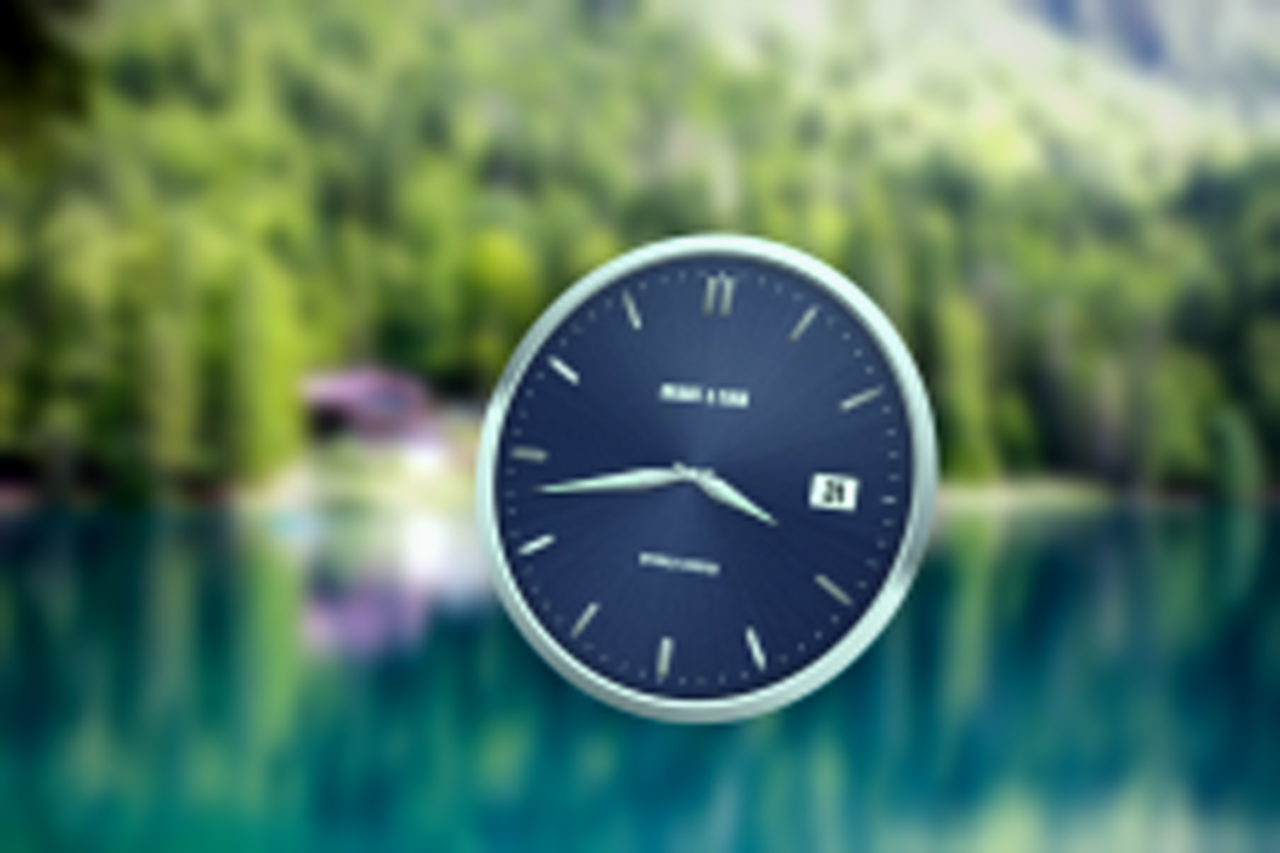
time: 3:43
